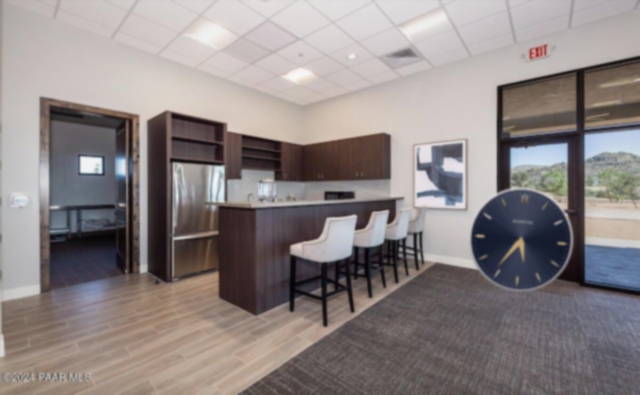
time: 5:36
